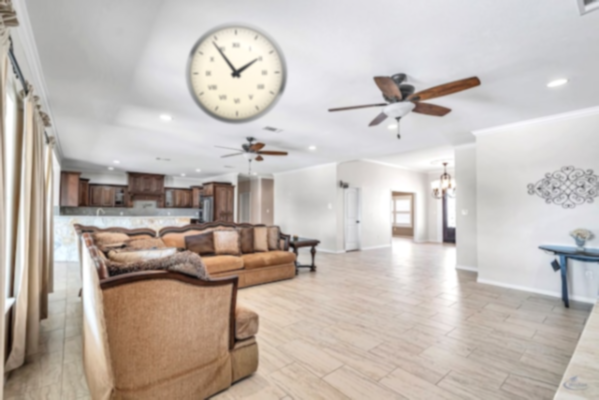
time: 1:54
